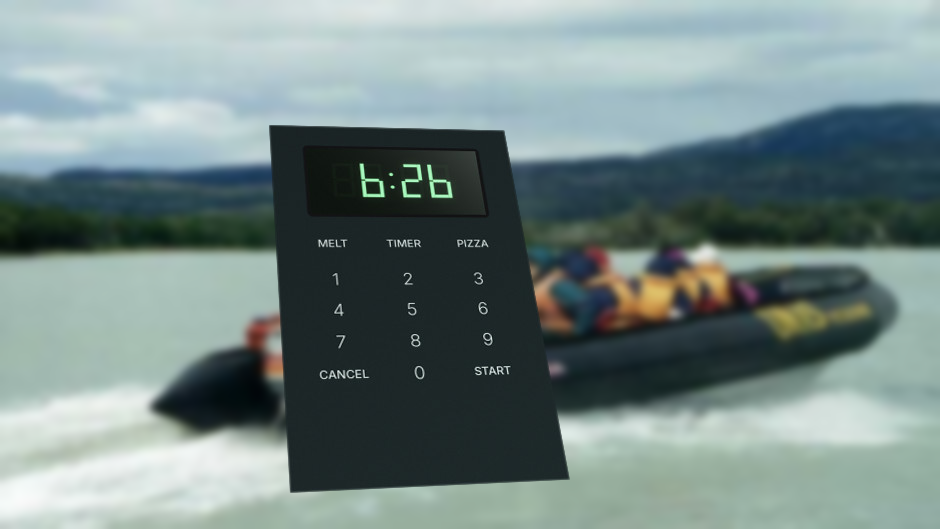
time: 6:26
